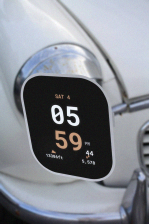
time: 5:59
